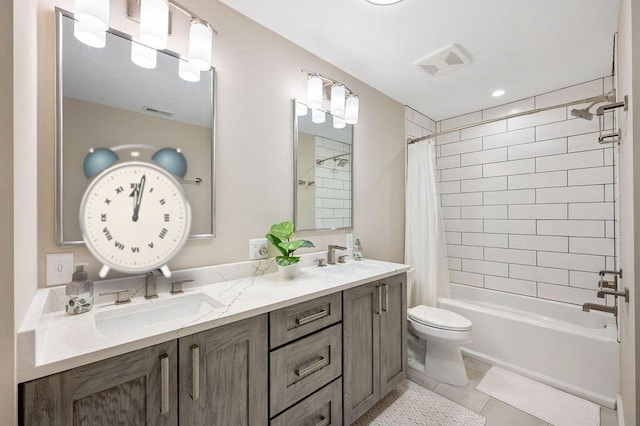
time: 12:02
